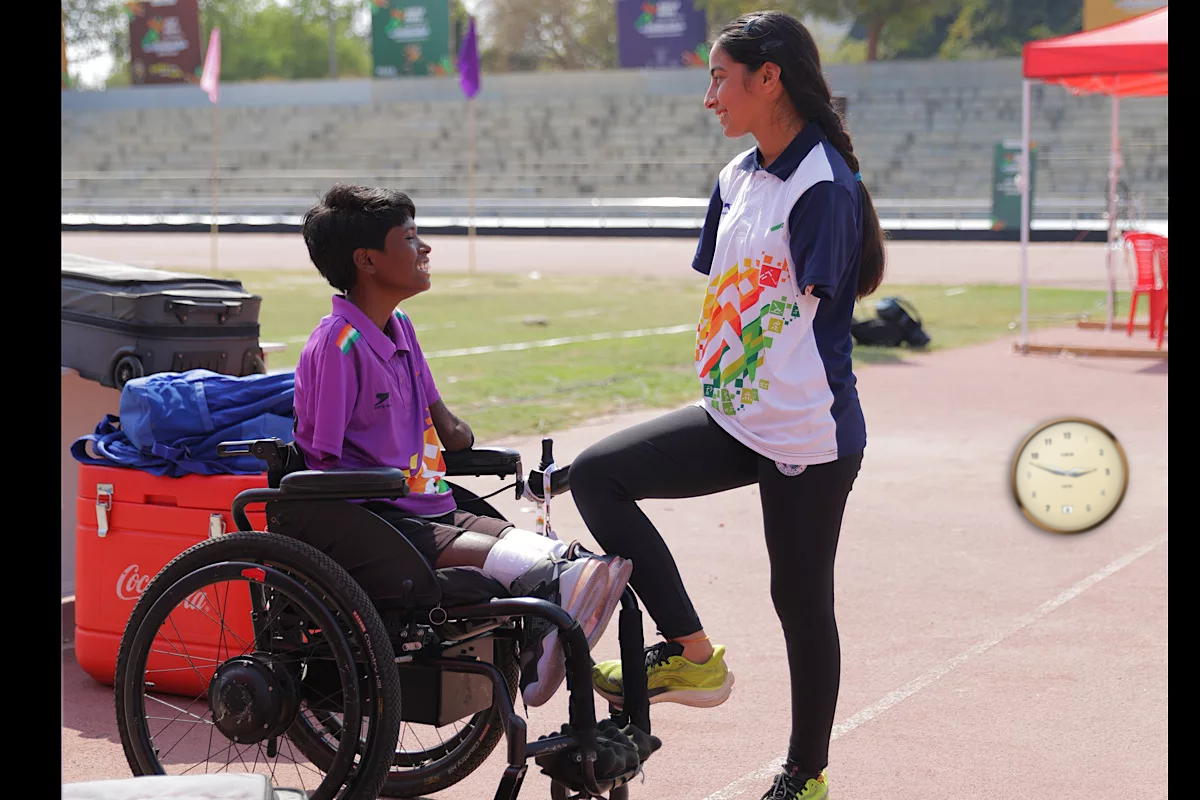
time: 2:48
